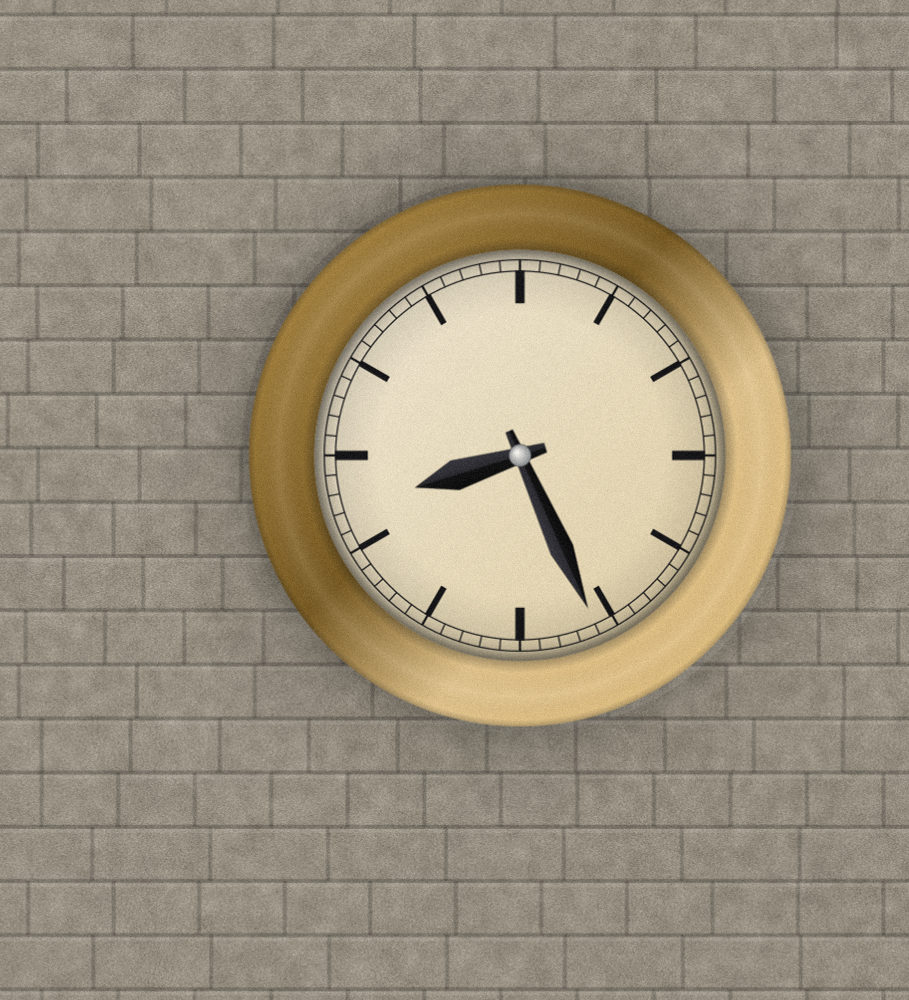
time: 8:26
